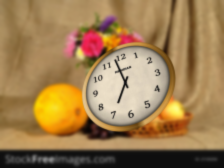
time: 6:58
